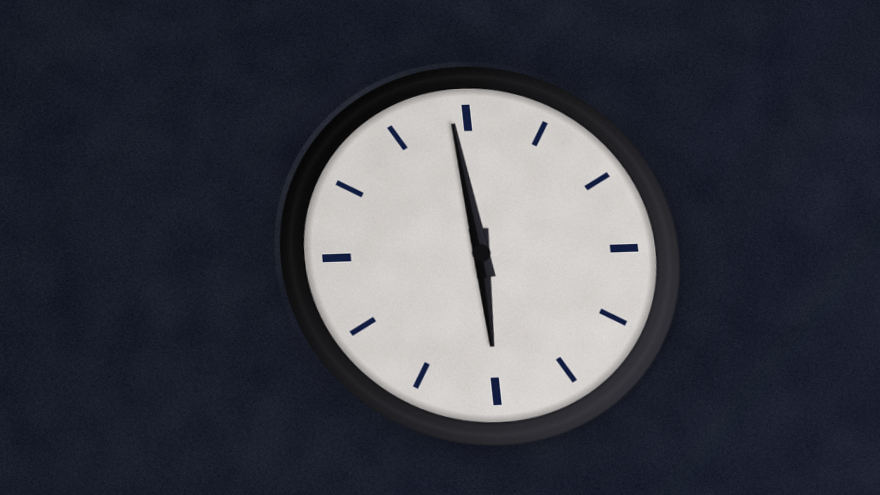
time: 5:59
